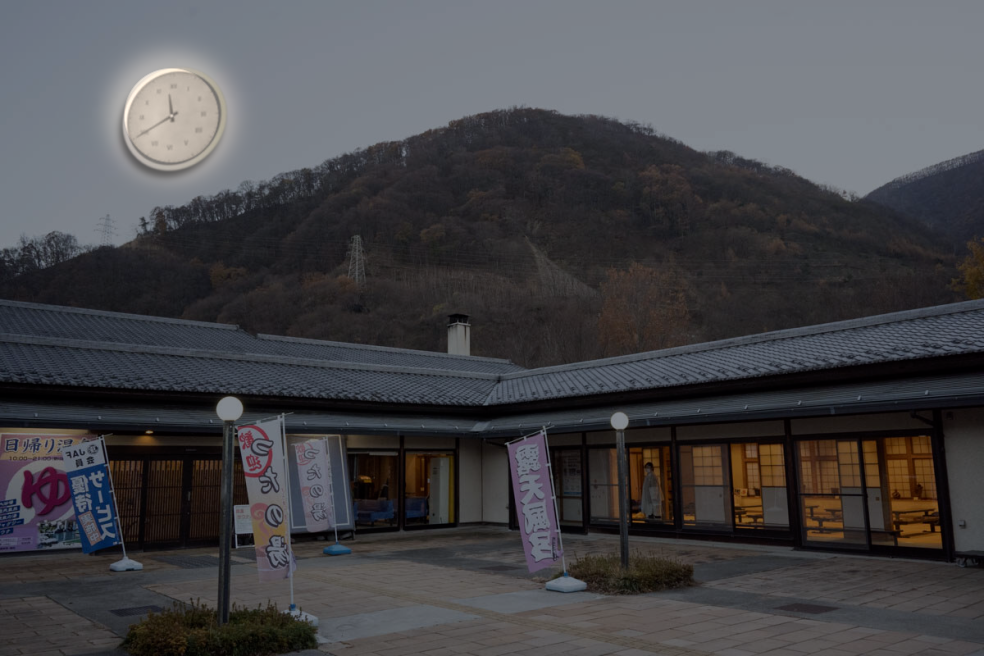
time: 11:40
